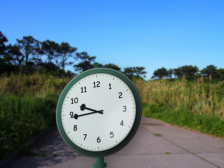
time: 9:44
